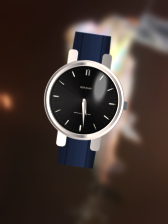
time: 5:29
